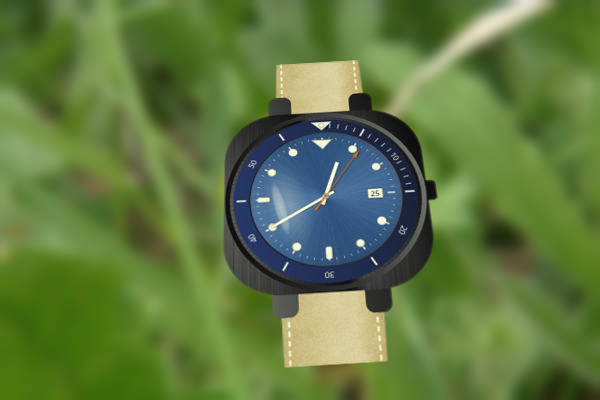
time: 12:40:06
